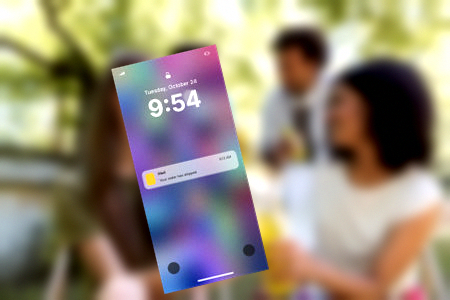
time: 9:54
